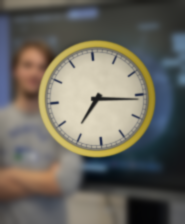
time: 7:16
